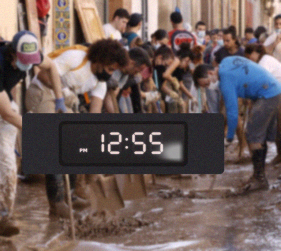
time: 12:55
